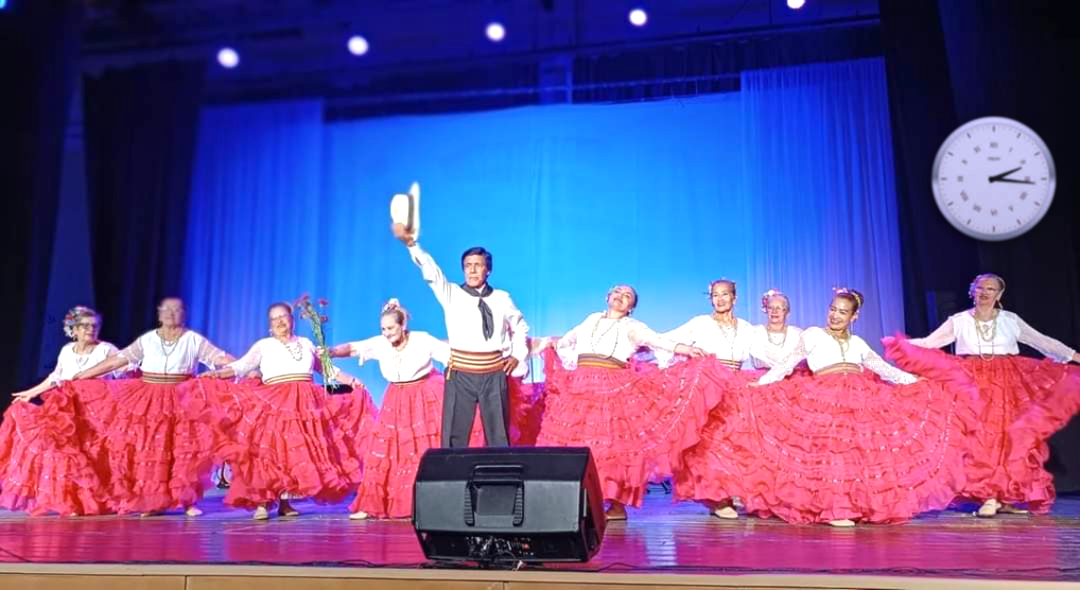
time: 2:16
